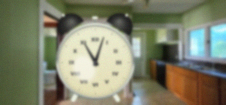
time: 11:03
